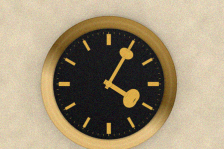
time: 4:05
